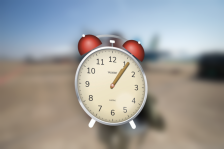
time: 1:06
